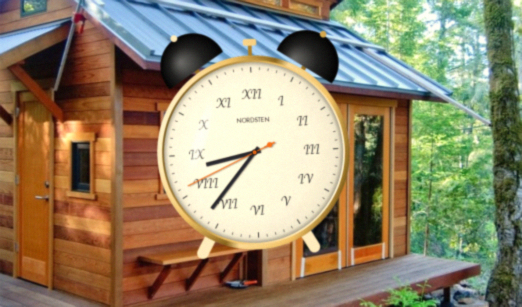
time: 8:36:41
